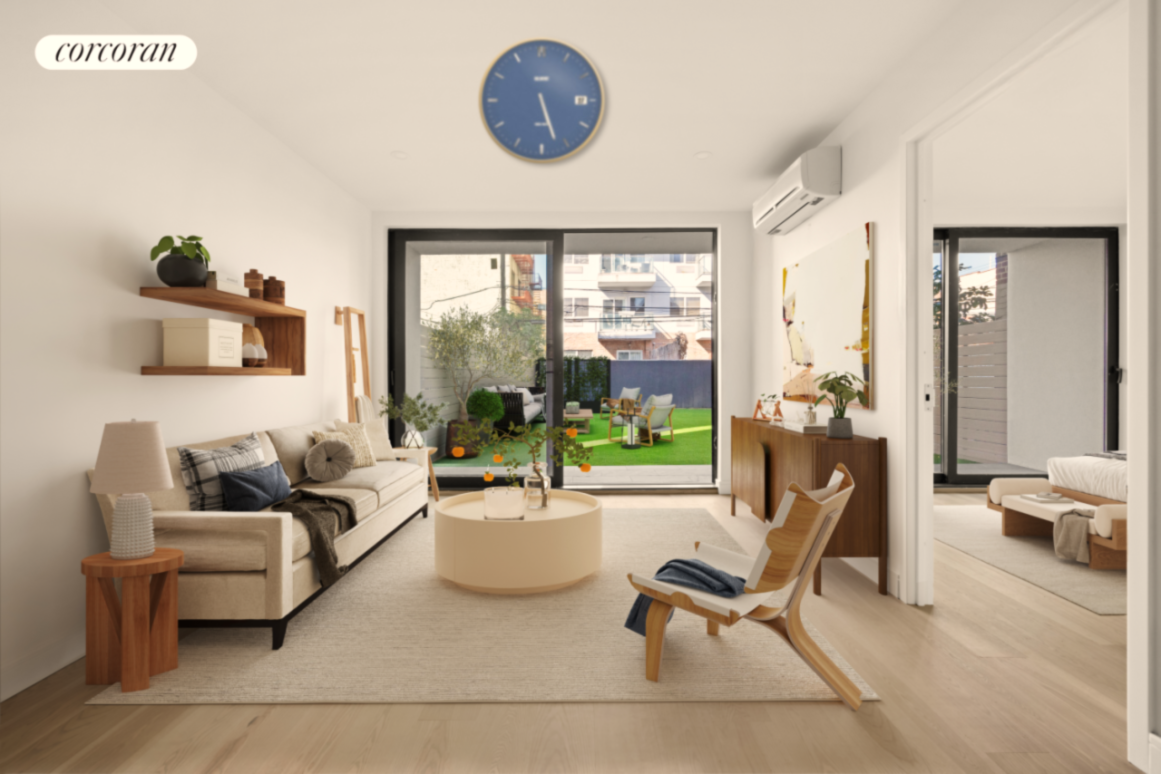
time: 5:27
